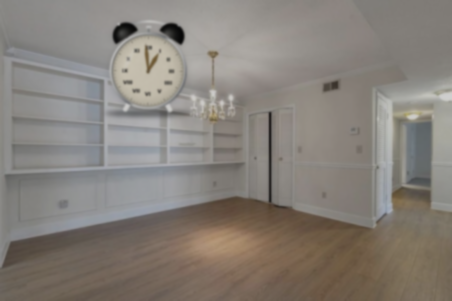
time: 12:59
